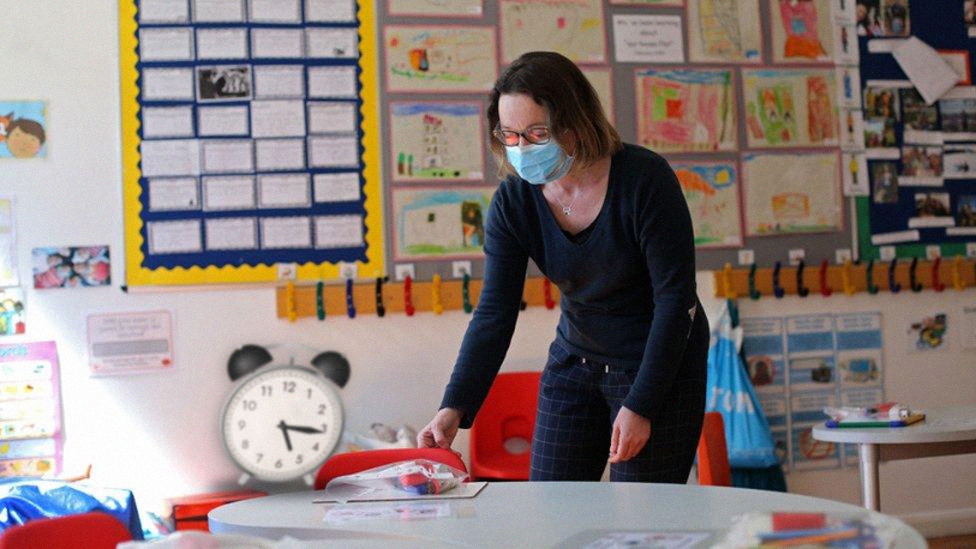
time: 5:16
